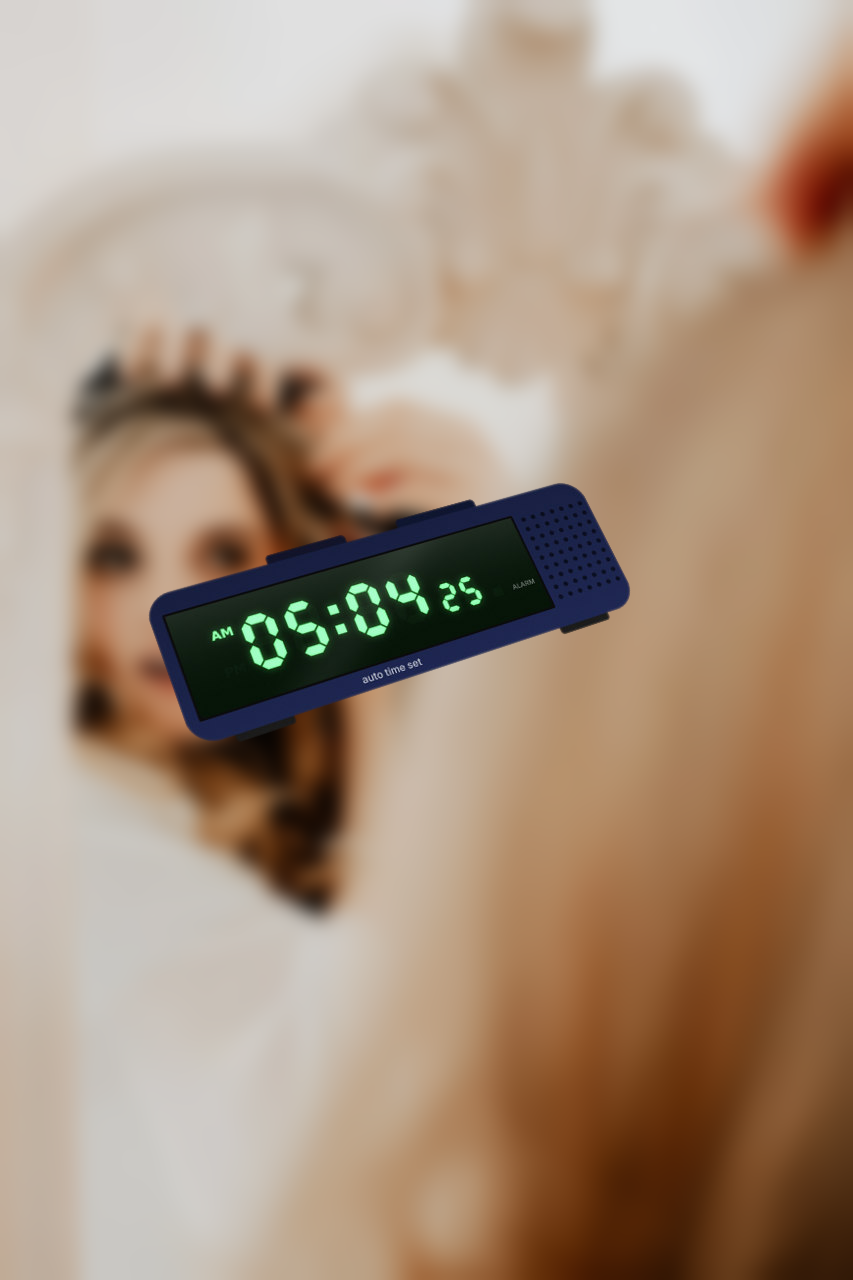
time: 5:04:25
